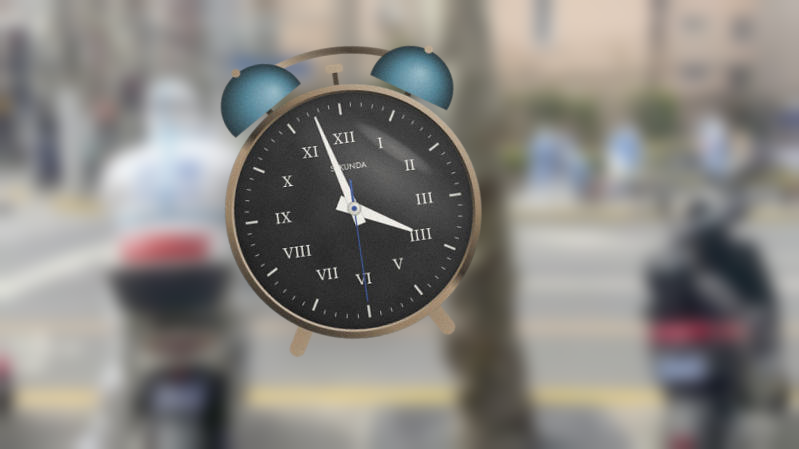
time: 3:57:30
